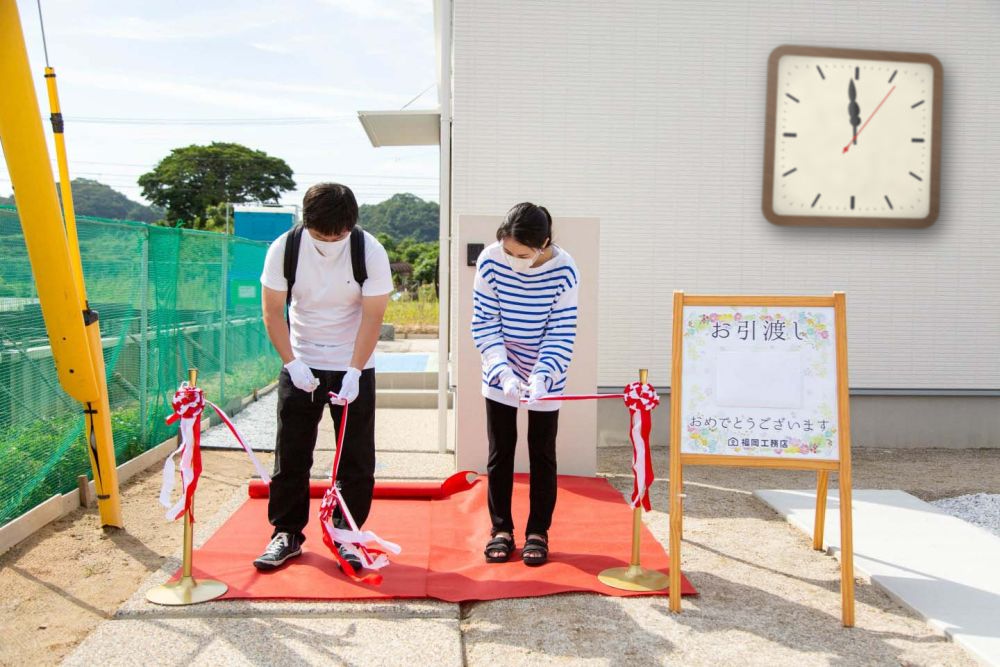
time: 11:59:06
